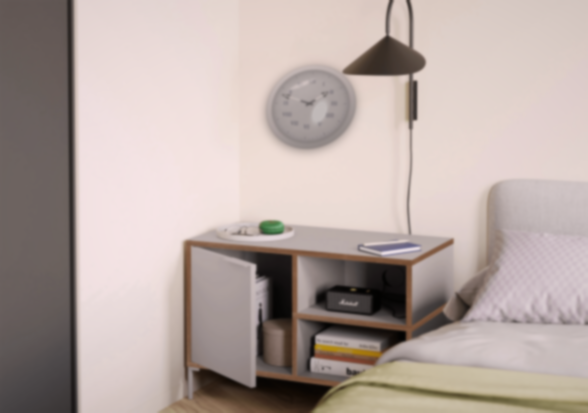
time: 1:48
